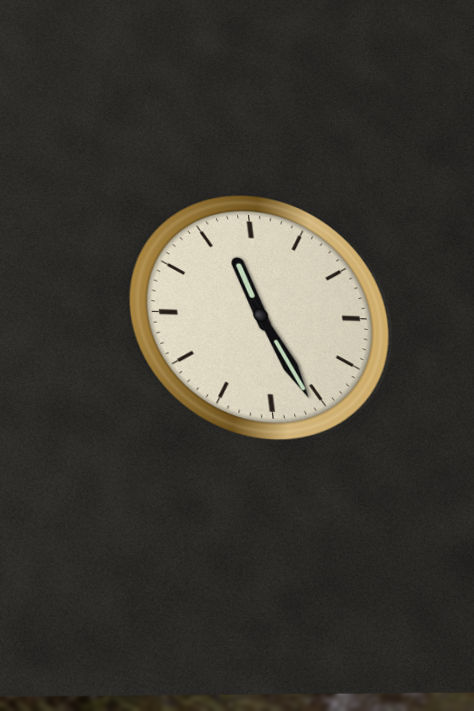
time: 11:26
